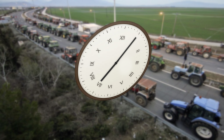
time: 7:05
